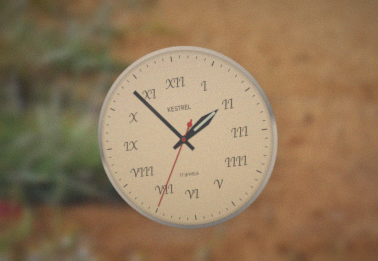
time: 1:53:35
